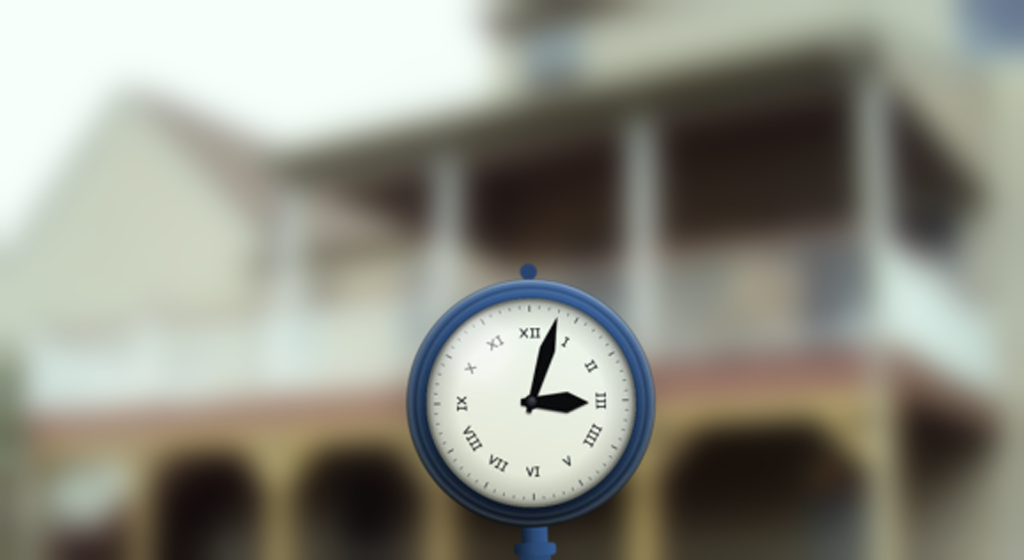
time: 3:03
